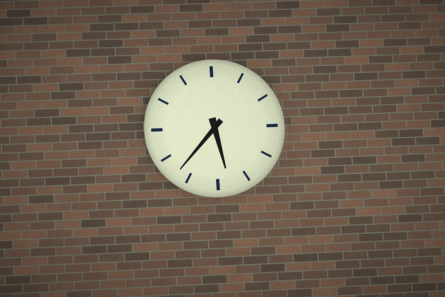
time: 5:37
